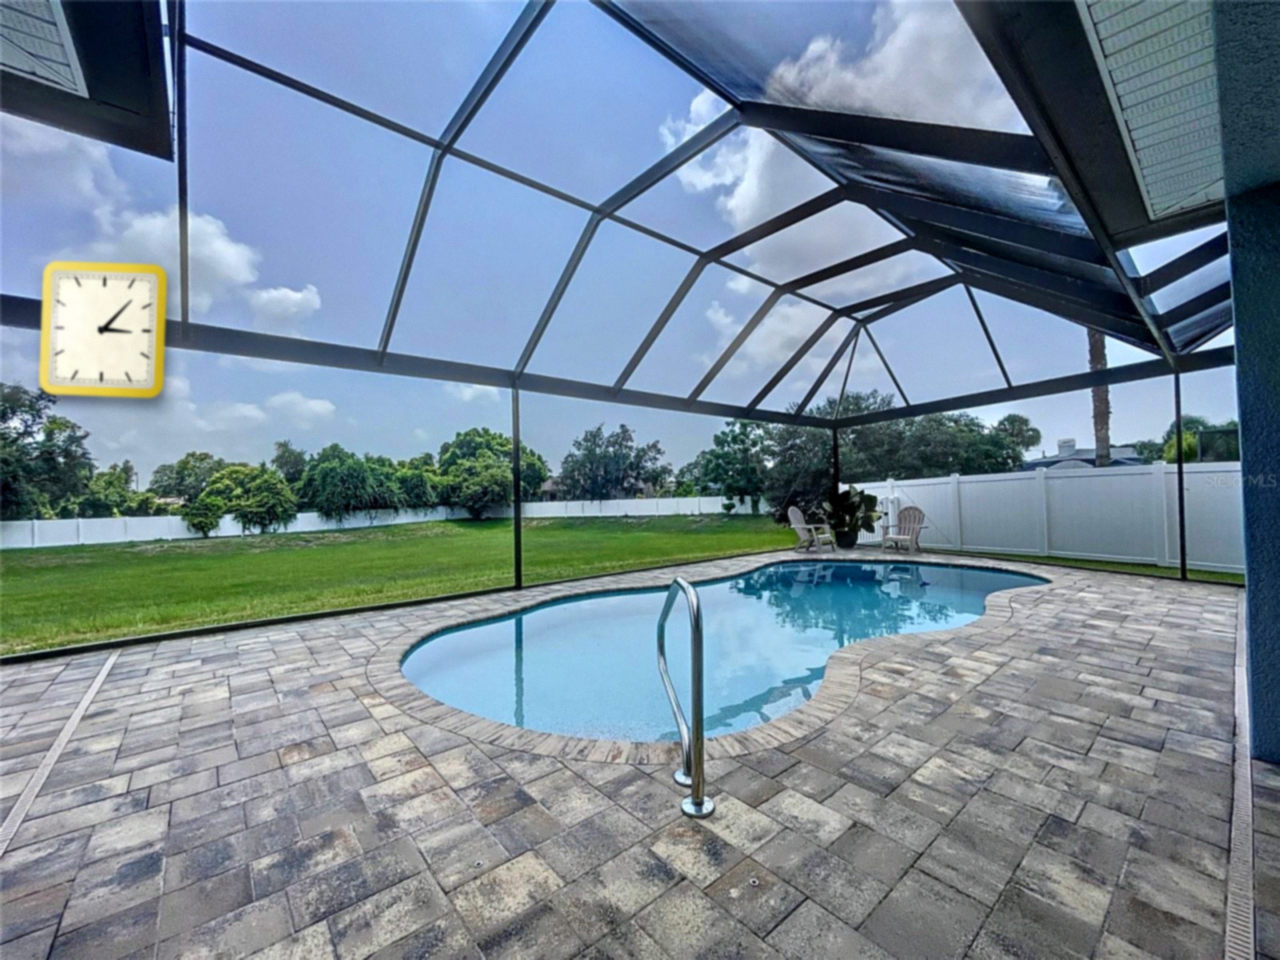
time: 3:07
